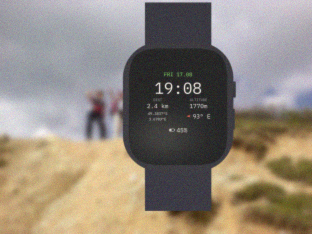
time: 19:08
